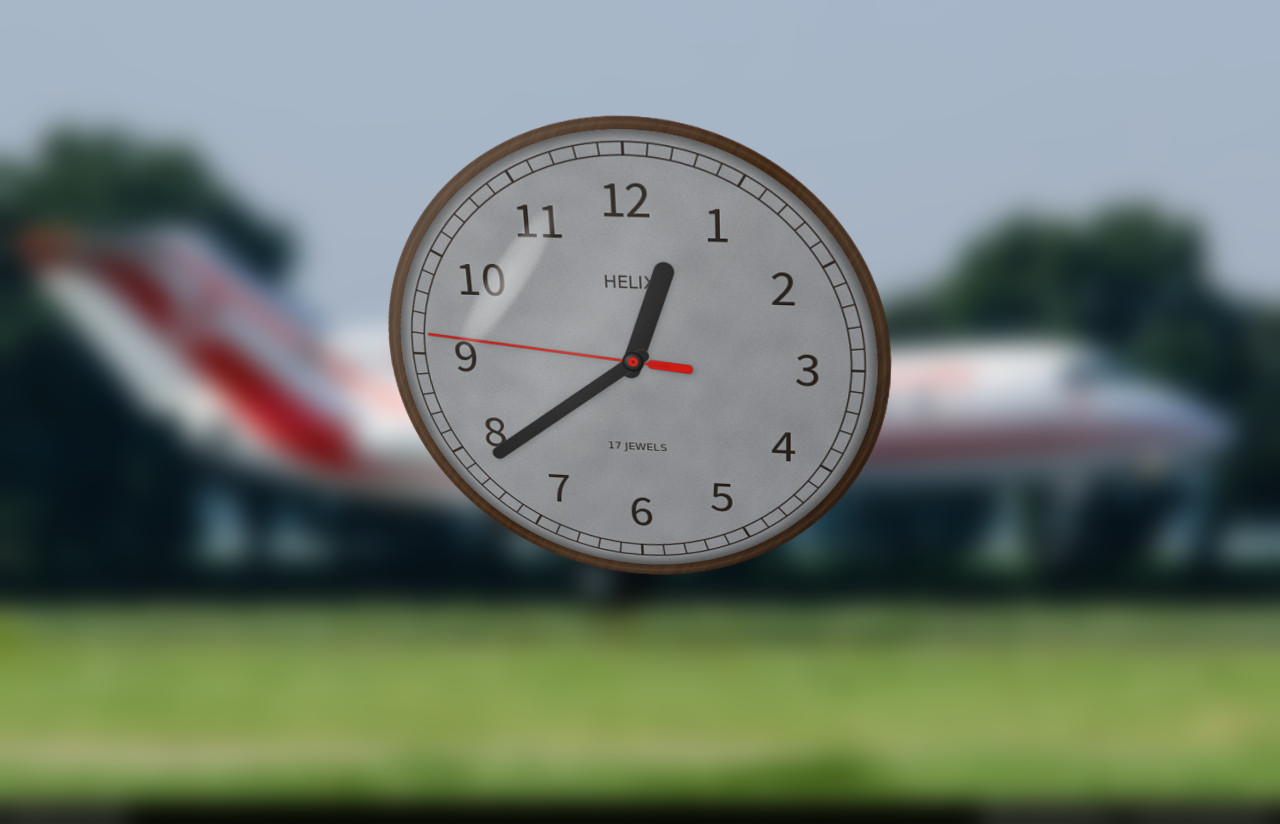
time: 12:38:46
